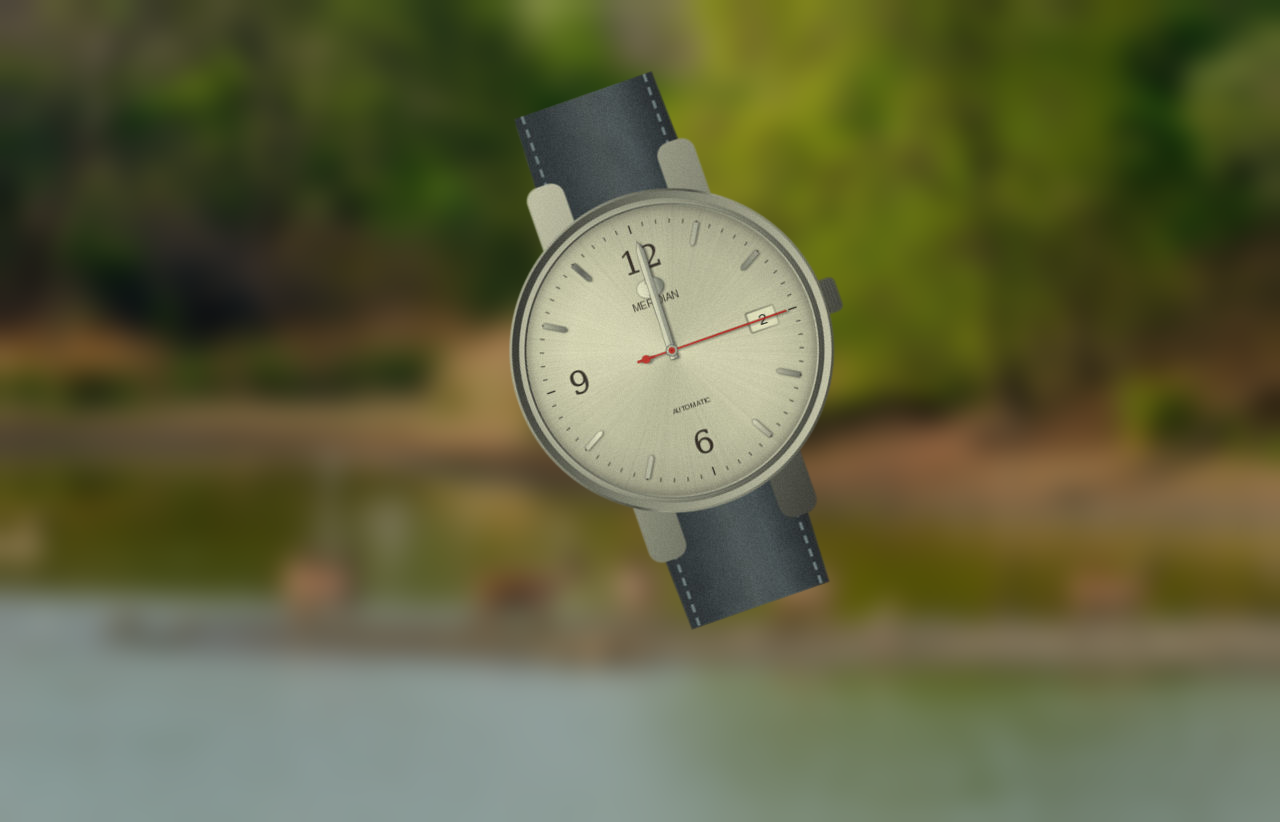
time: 12:00:15
